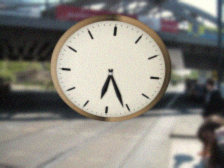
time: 6:26
